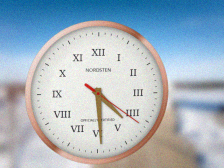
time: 4:29:21
